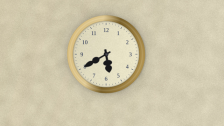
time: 5:40
